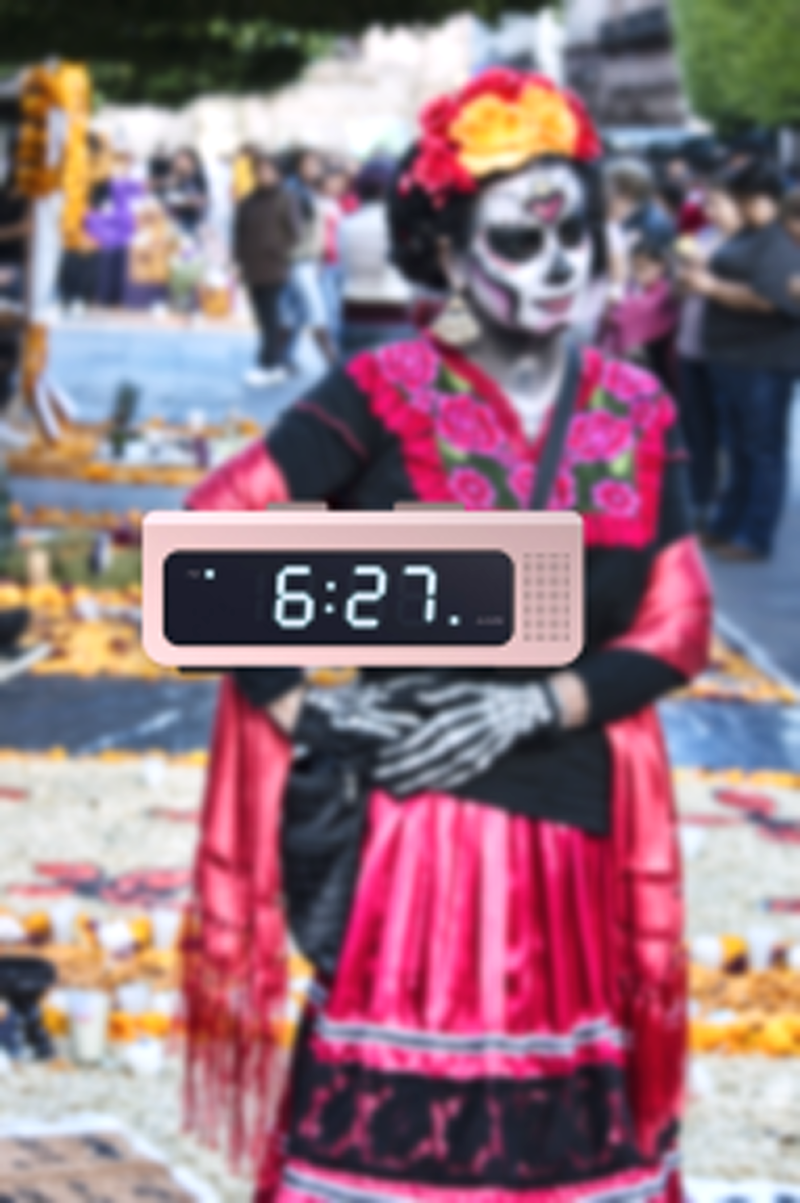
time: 6:27
